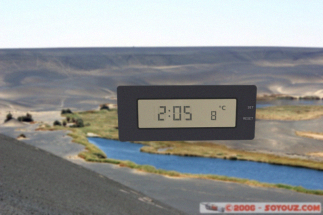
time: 2:05
